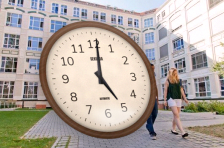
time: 5:01
